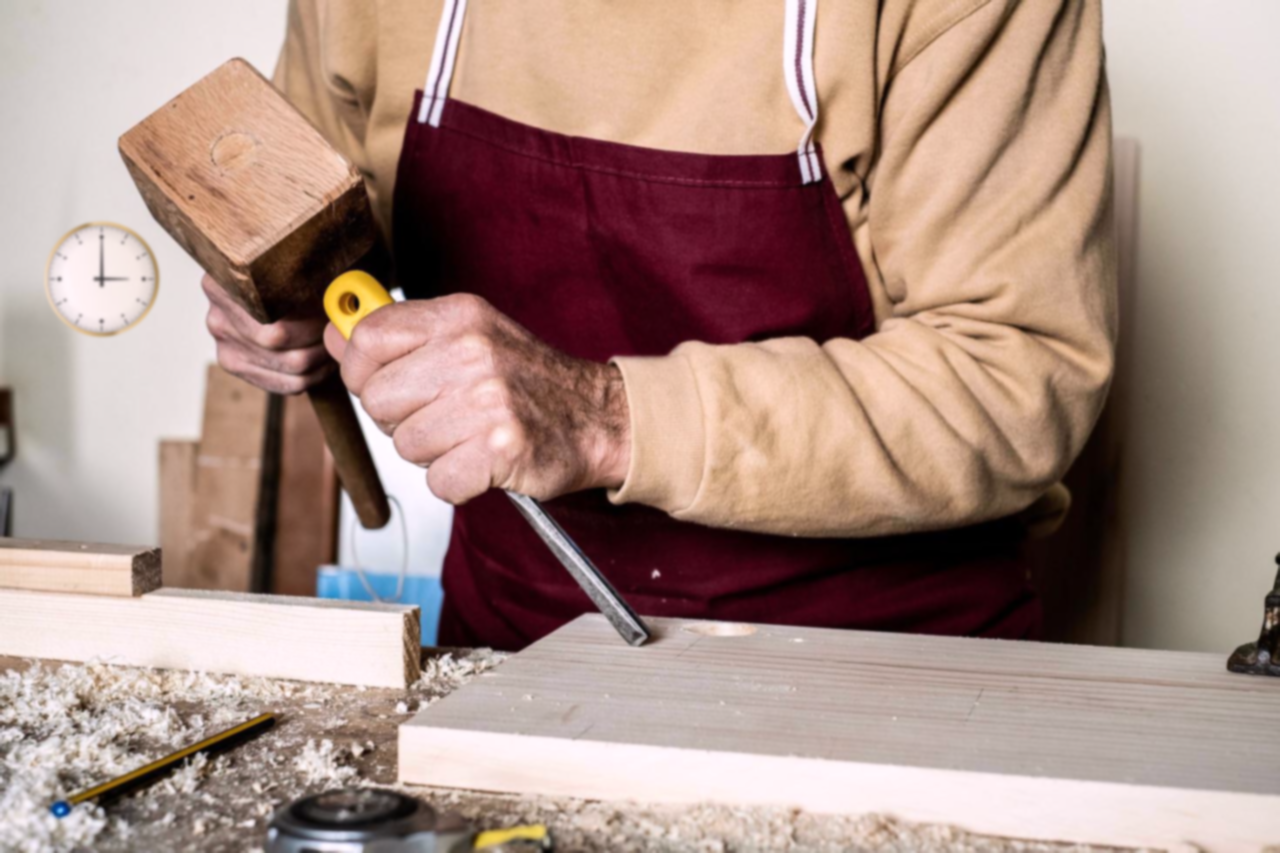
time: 3:00
